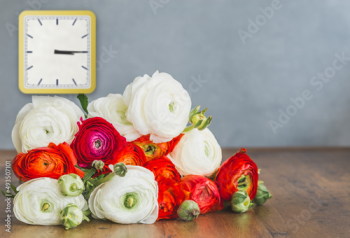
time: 3:15
